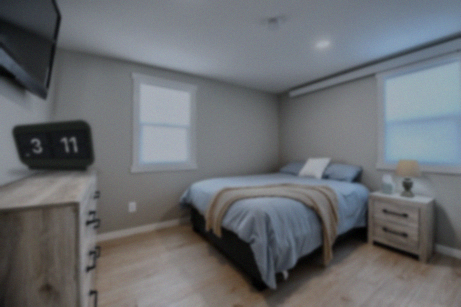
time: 3:11
